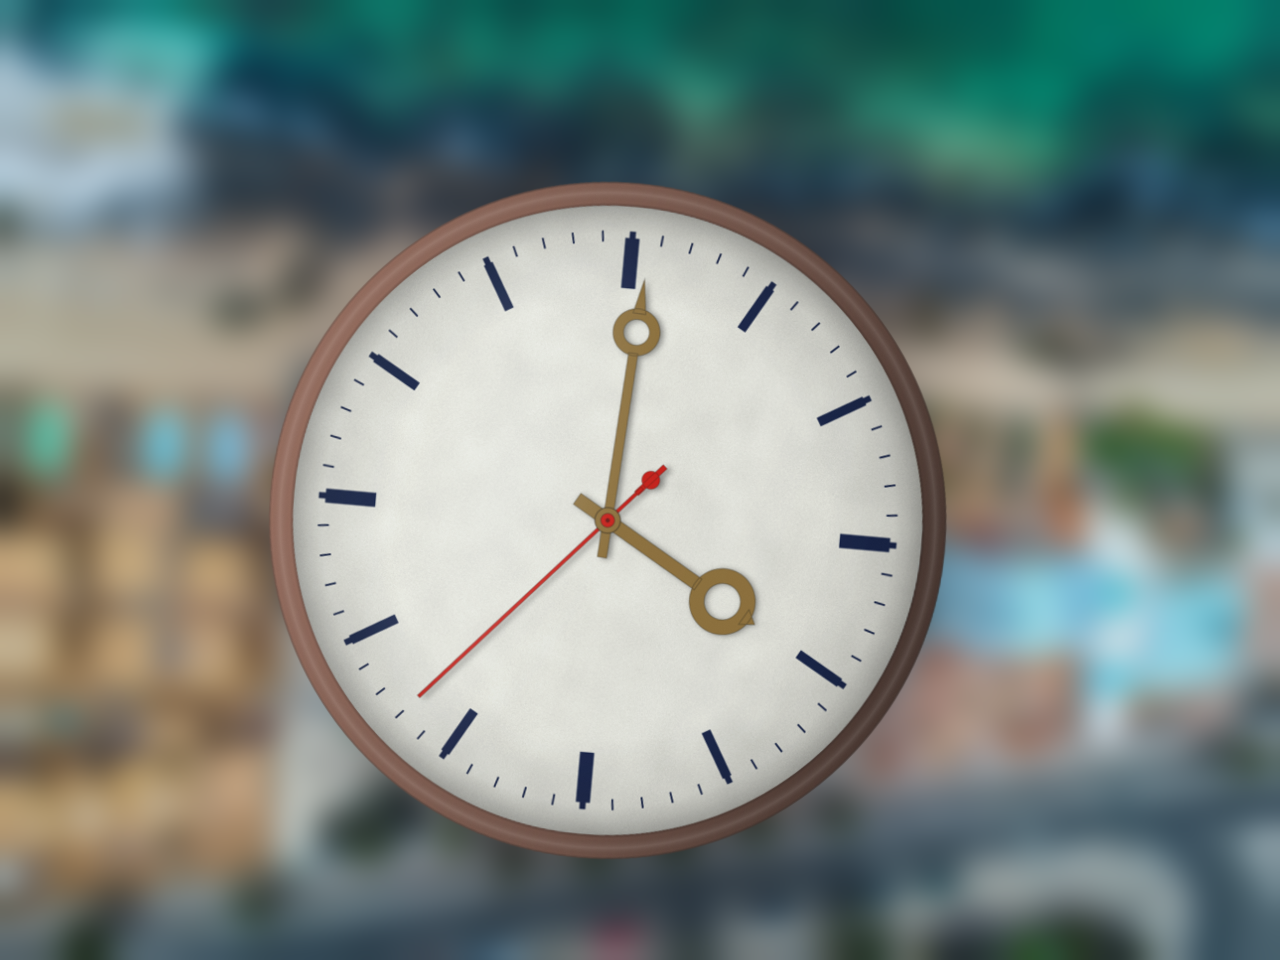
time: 4:00:37
